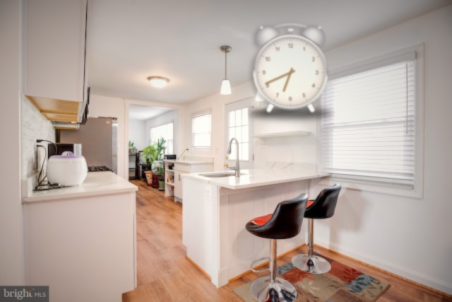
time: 6:41
